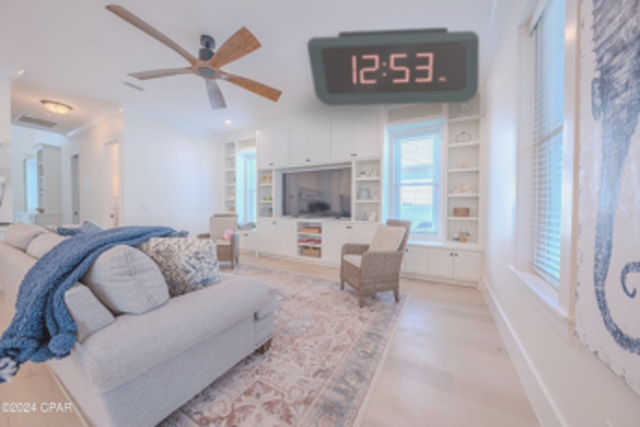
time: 12:53
